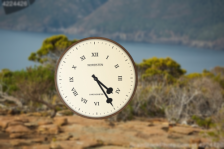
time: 4:25
